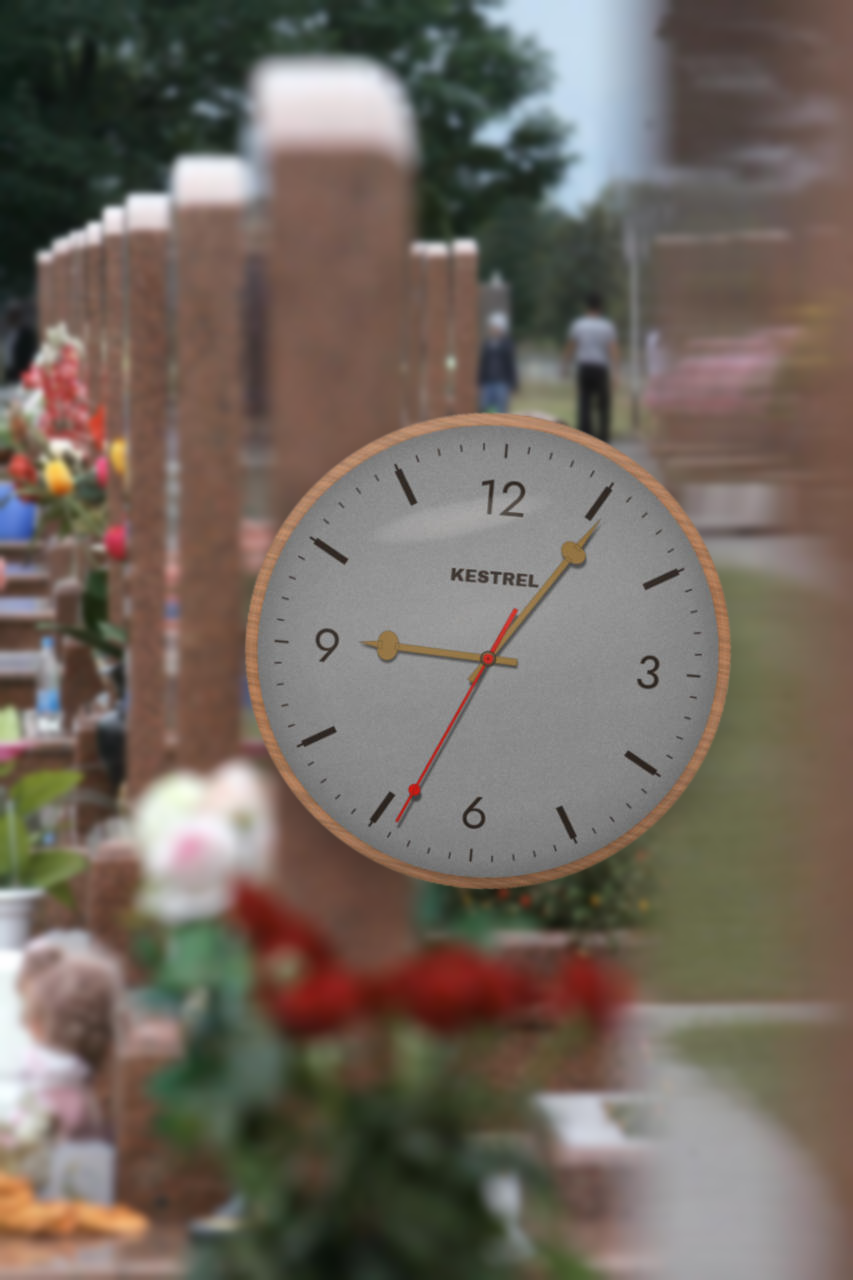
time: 9:05:34
